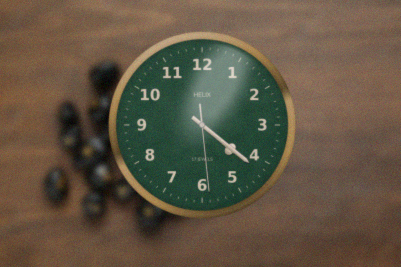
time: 4:21:29
